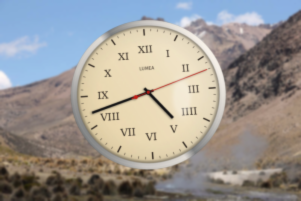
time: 4:42:12
